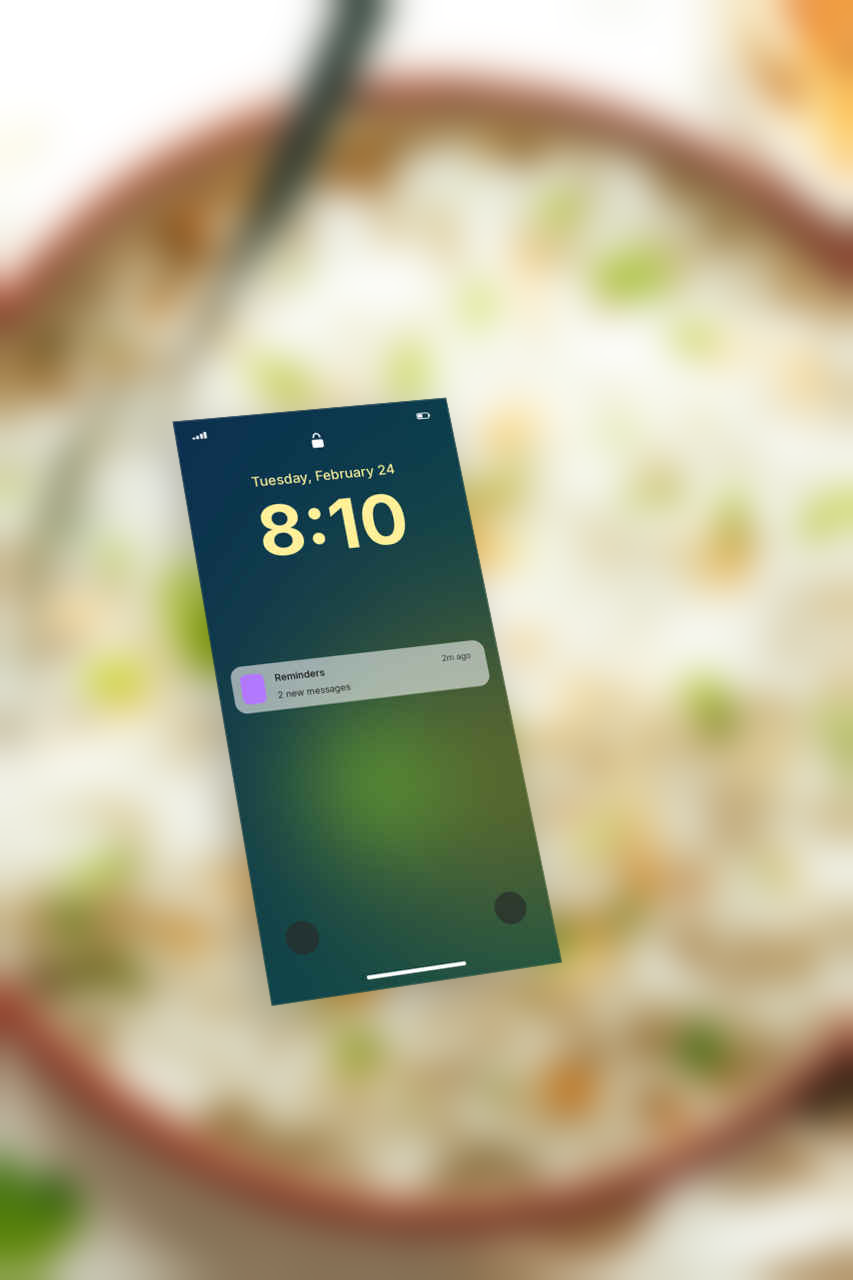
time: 8:10
